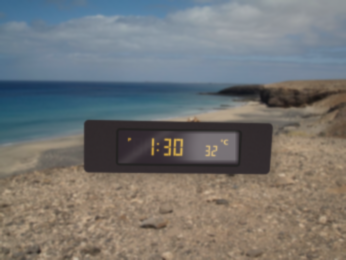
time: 1:30
